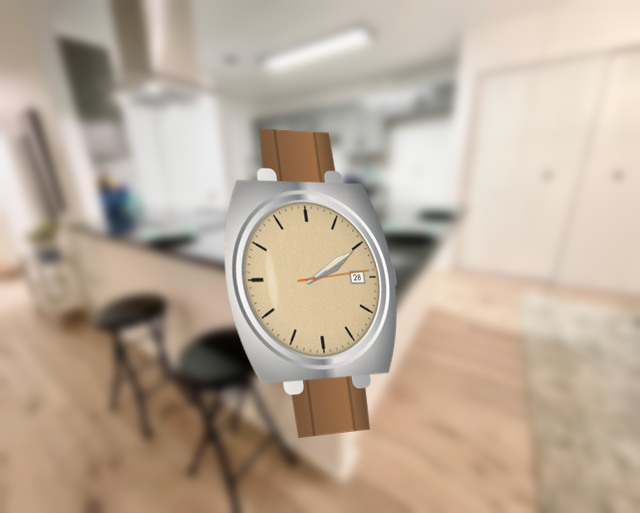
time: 2:10:14
